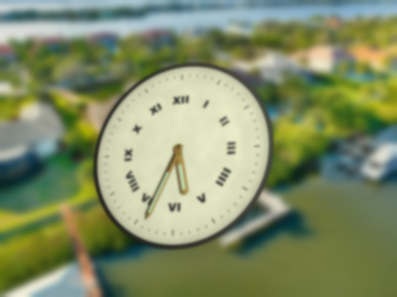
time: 5:34
